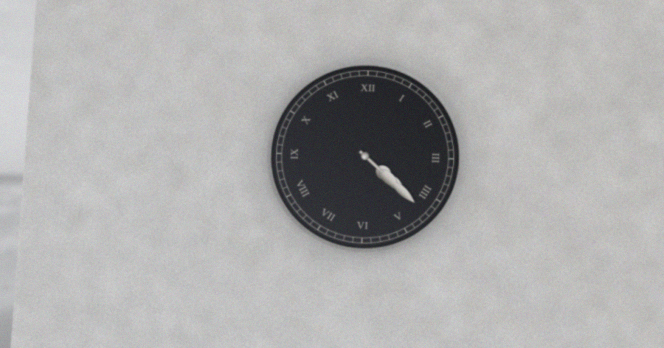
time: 4:22
